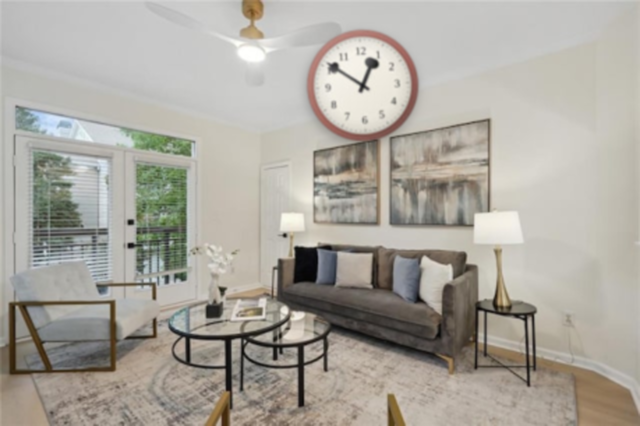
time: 12:51
